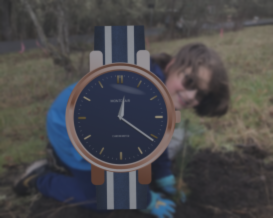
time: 12:21
